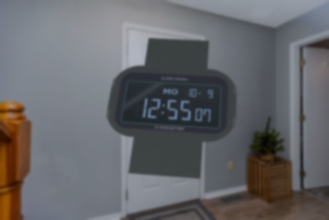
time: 12:55:07
